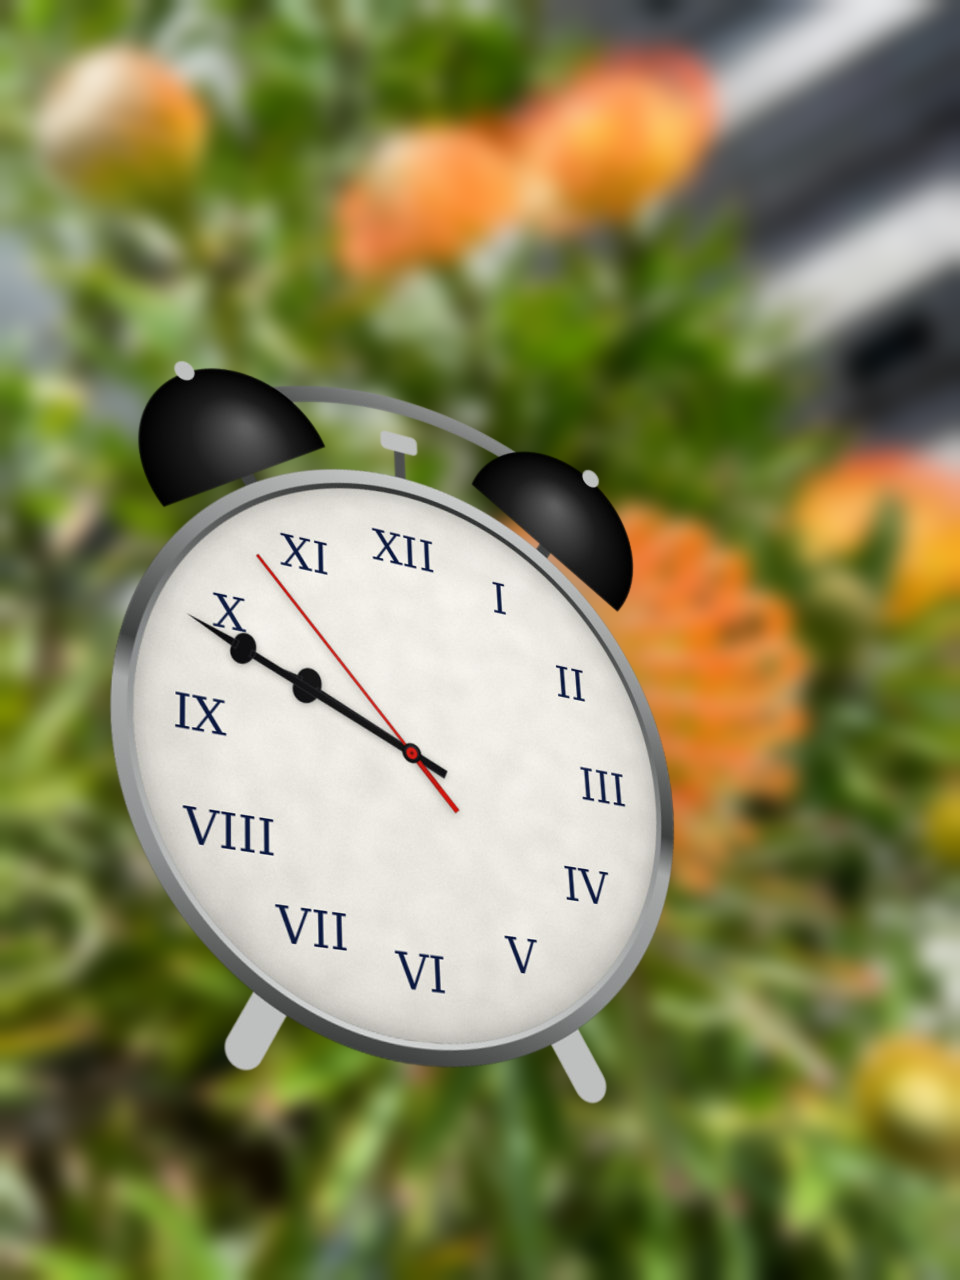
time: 9:48:53
